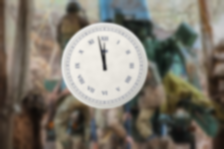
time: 11:58
